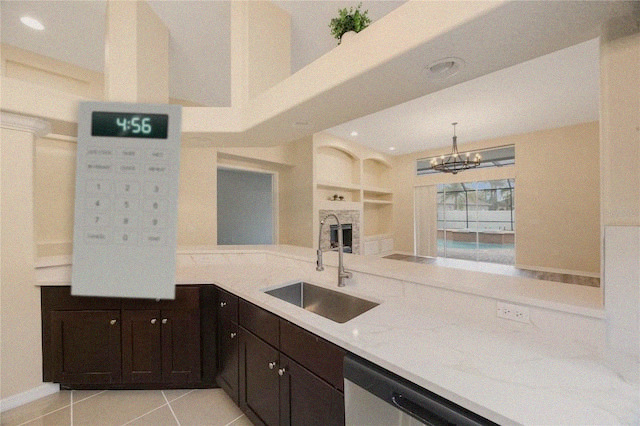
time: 4:56
